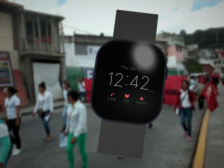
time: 12:42
